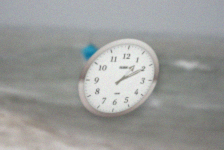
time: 1:10
